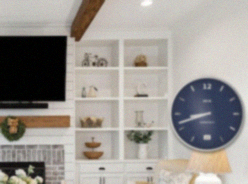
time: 8:42
